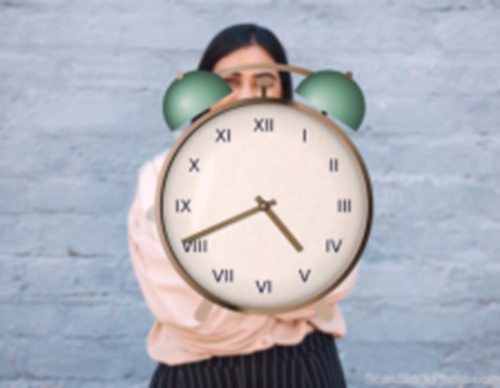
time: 4:41
